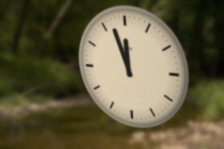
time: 11:57
